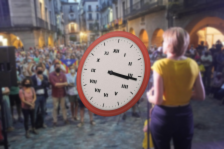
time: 3:16
